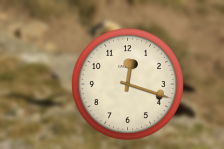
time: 12:18
